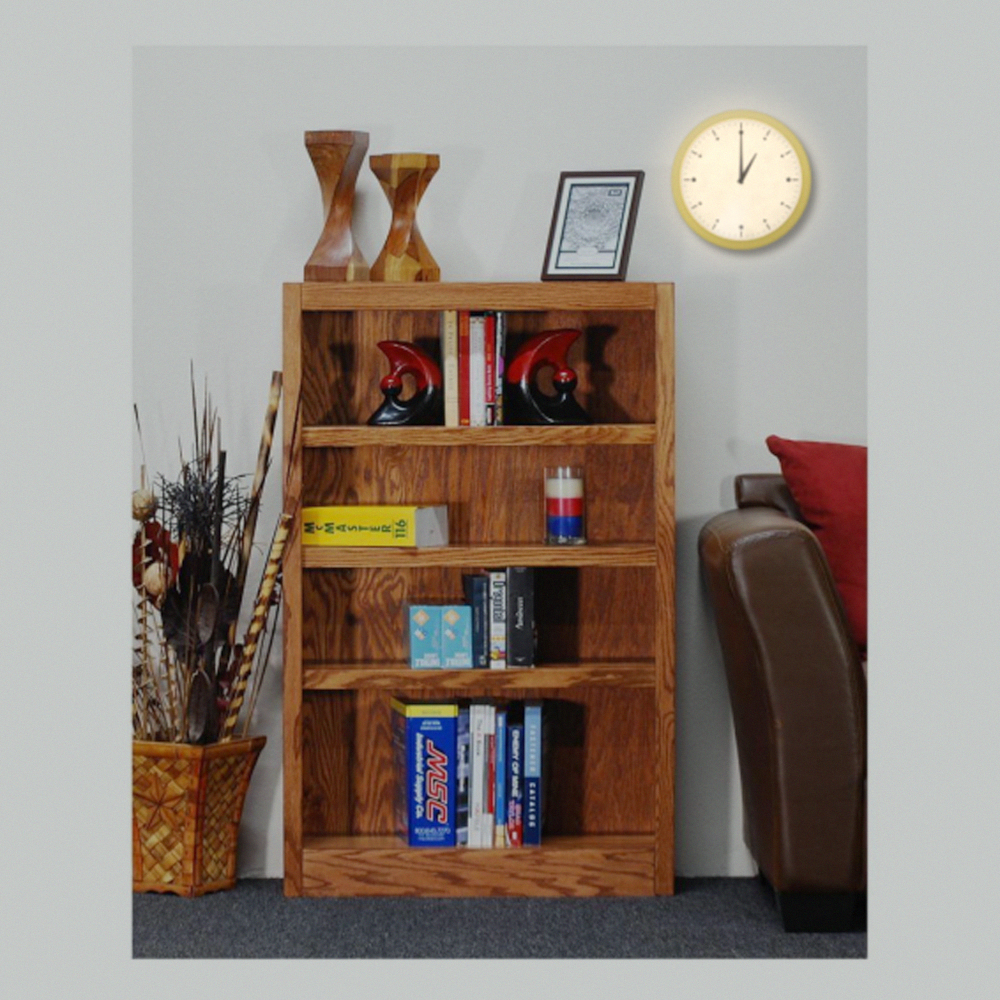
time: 1:00
